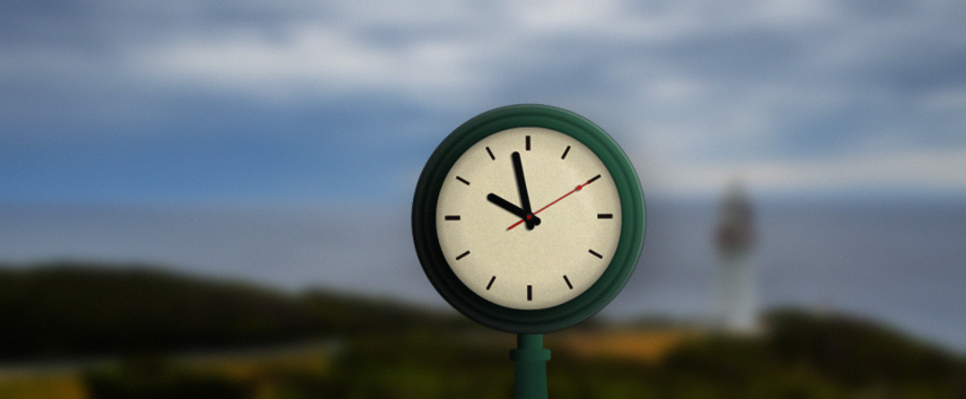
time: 9:58:10
